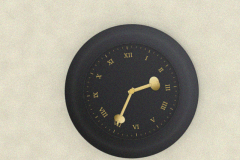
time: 2:35
